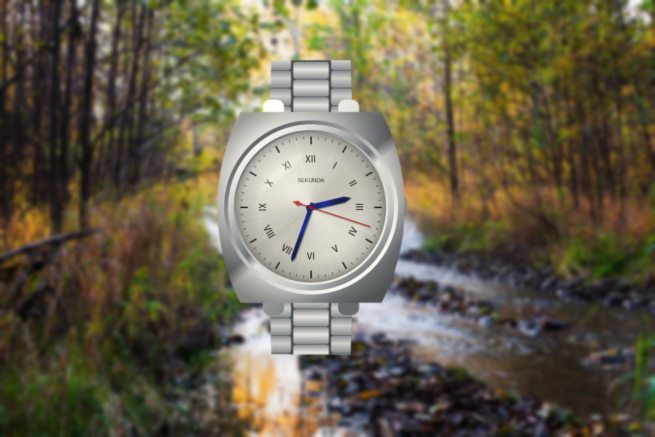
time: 2:33:18
